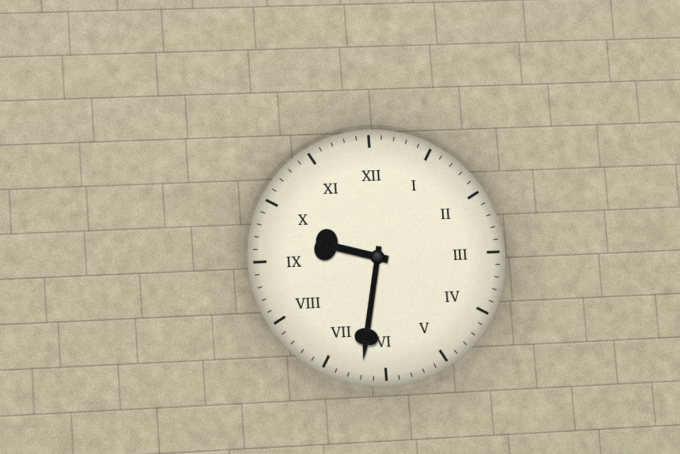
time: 9:32
